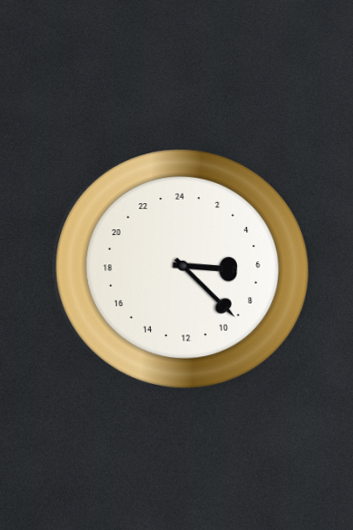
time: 6:23
